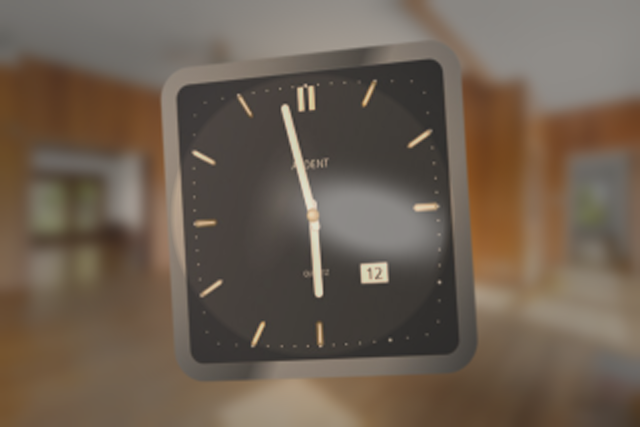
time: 5:58
